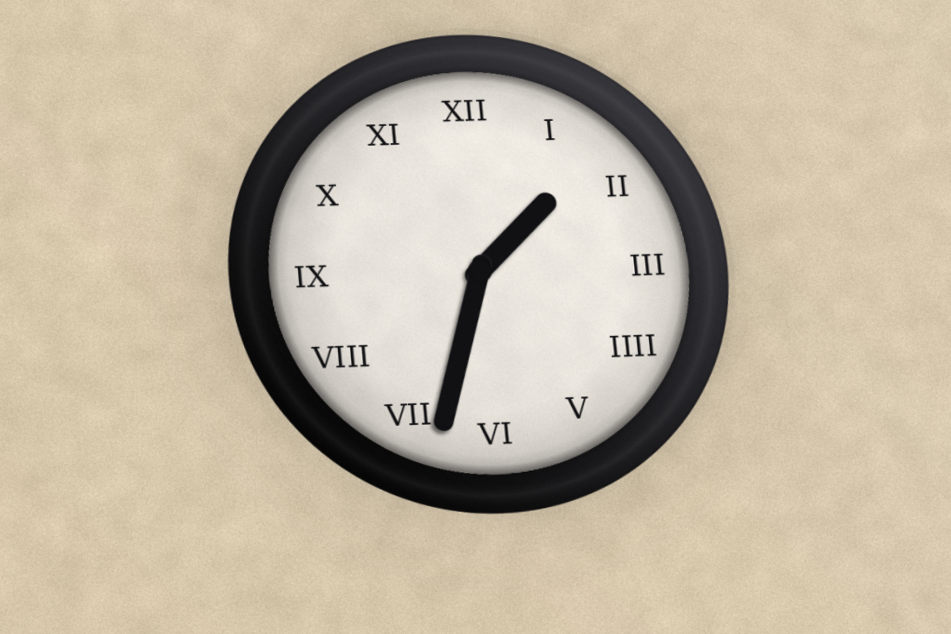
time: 1:33
